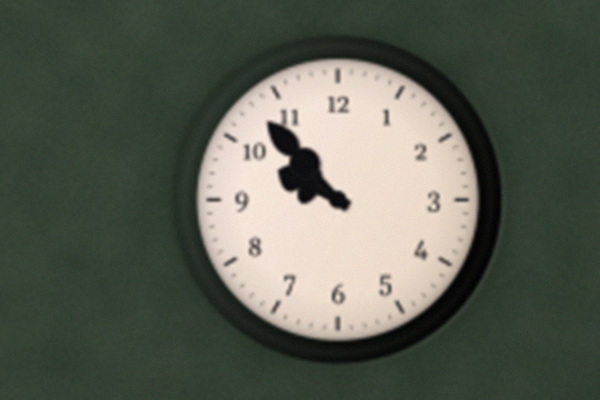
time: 9:53
